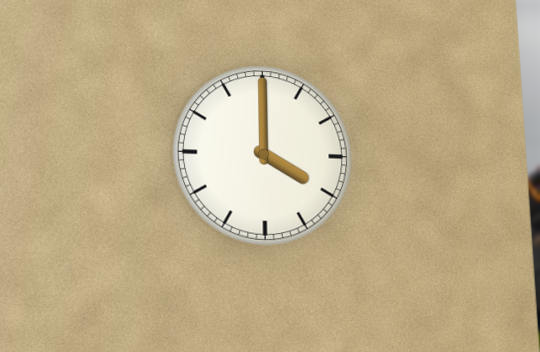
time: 4:00
